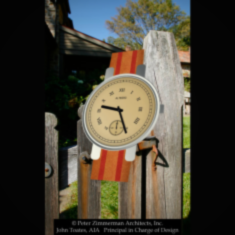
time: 9:26
